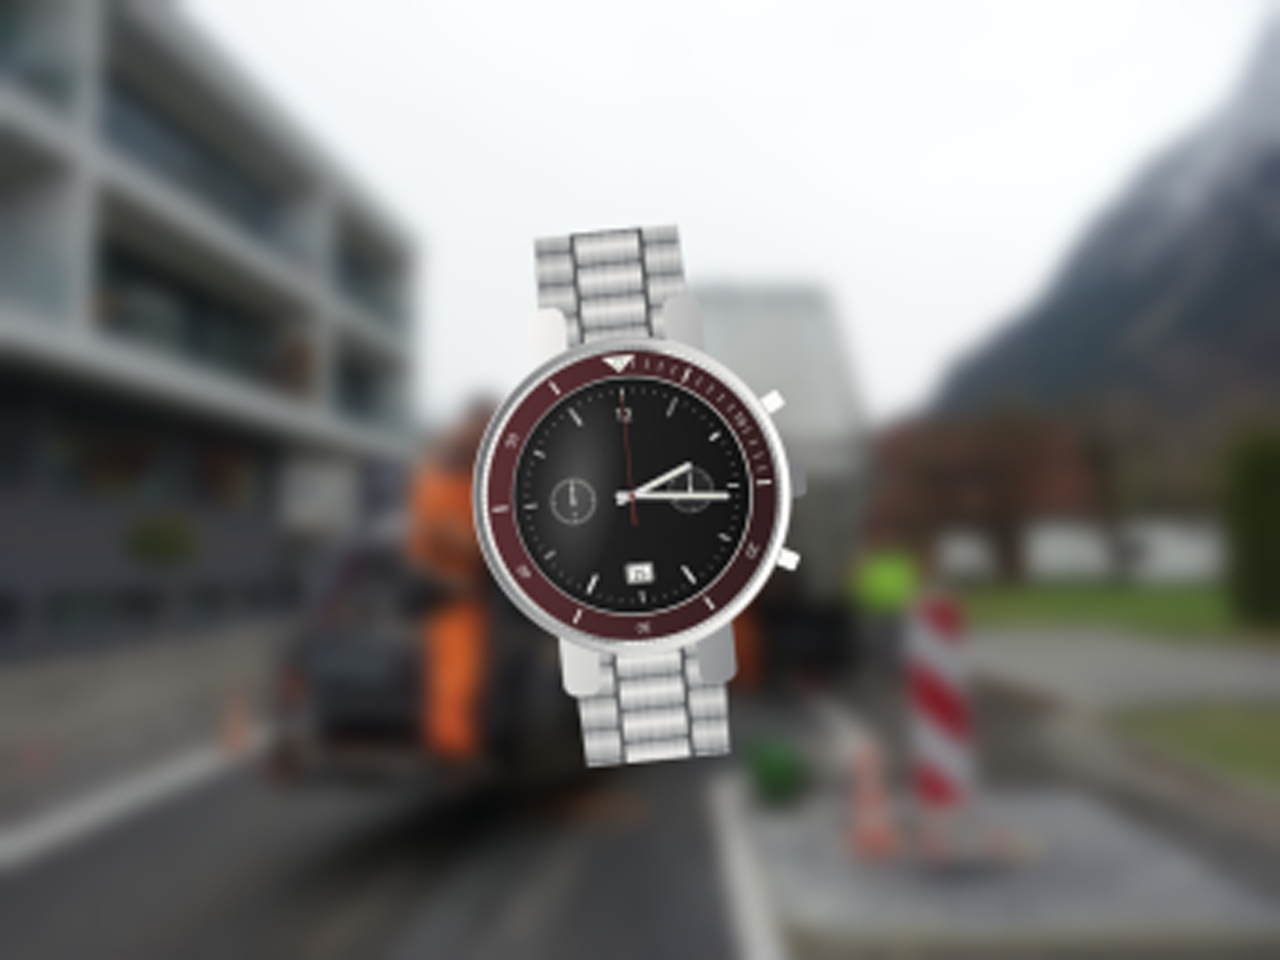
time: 2:16
